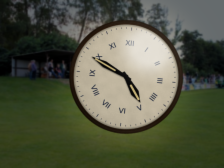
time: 4:49
